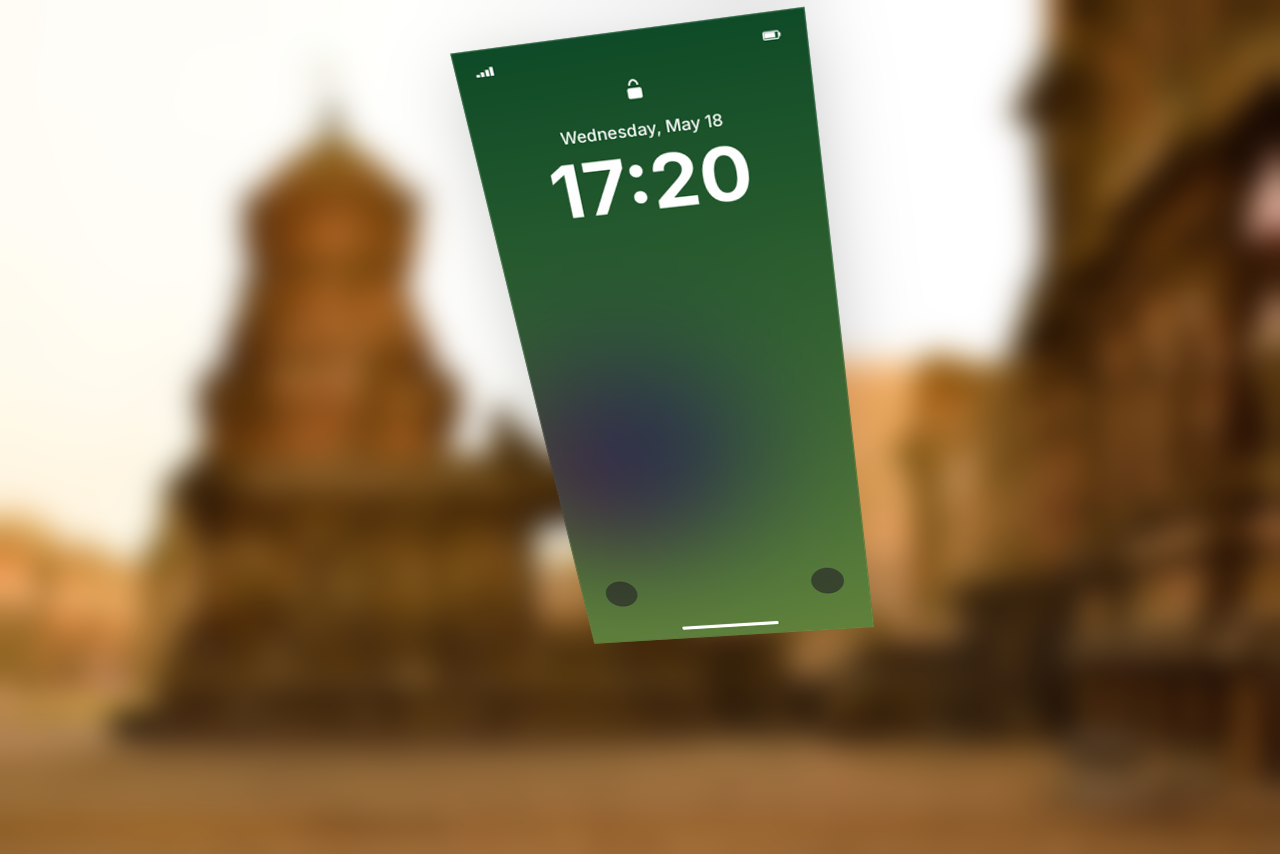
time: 17:20
